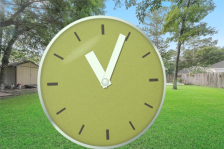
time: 11:04
